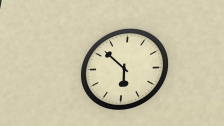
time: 5:52
